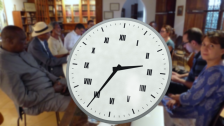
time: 2:35
